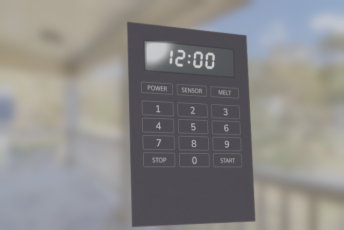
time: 12:00
